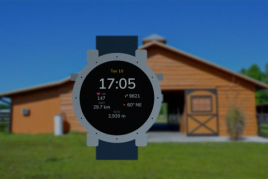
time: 17:05
